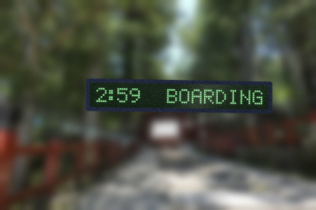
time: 2:59
